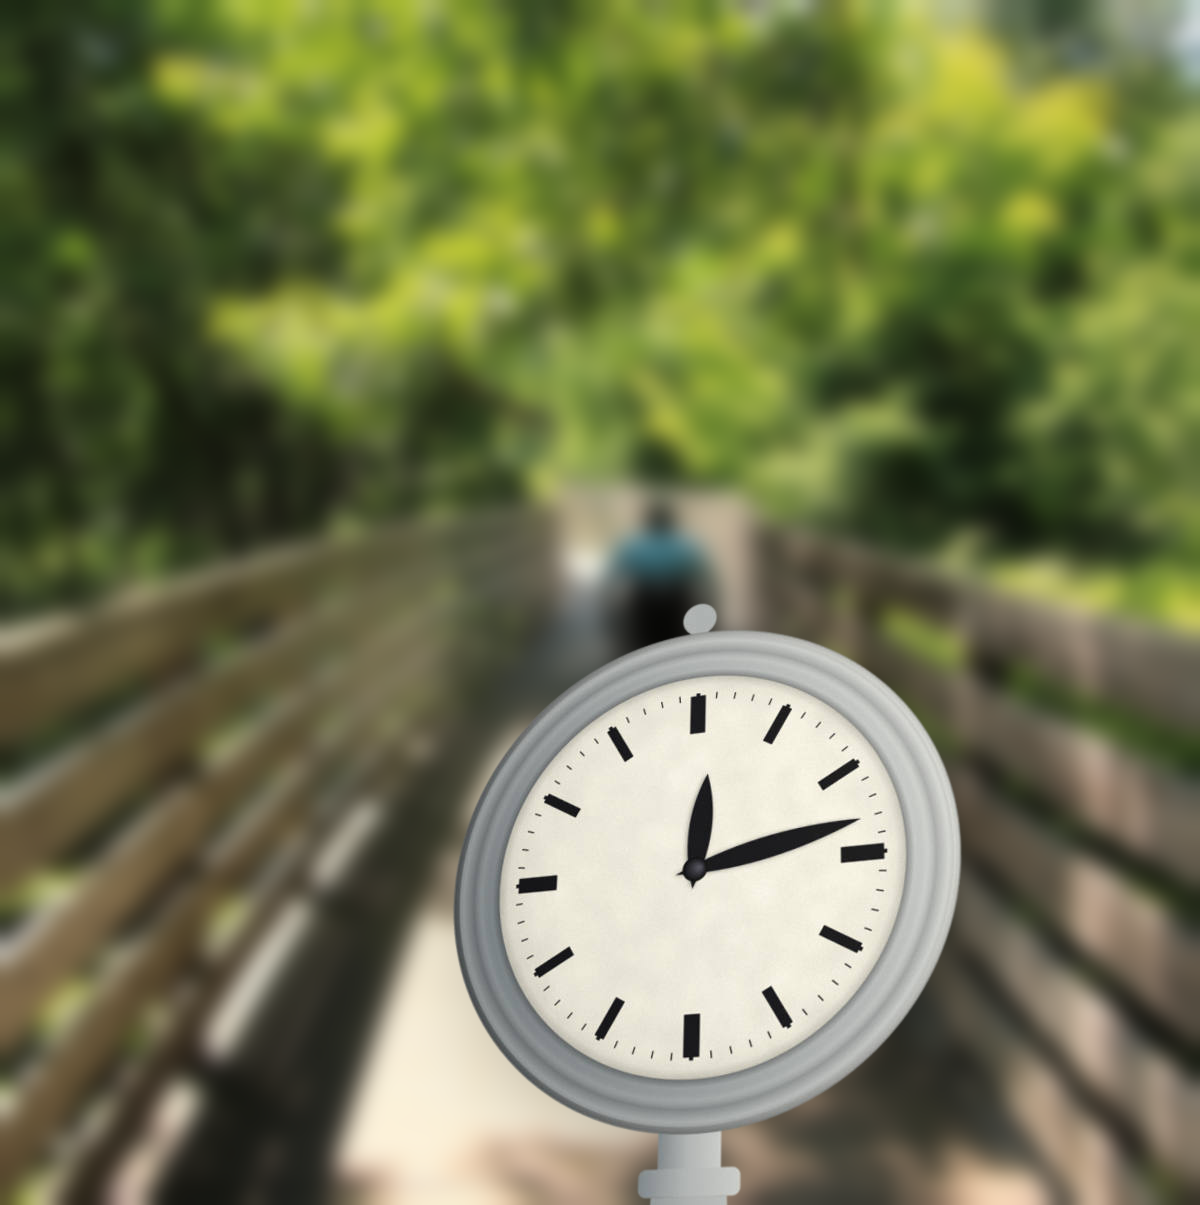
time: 12:13
